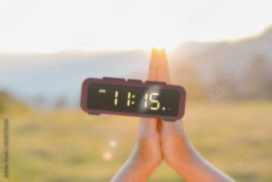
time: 11:15
